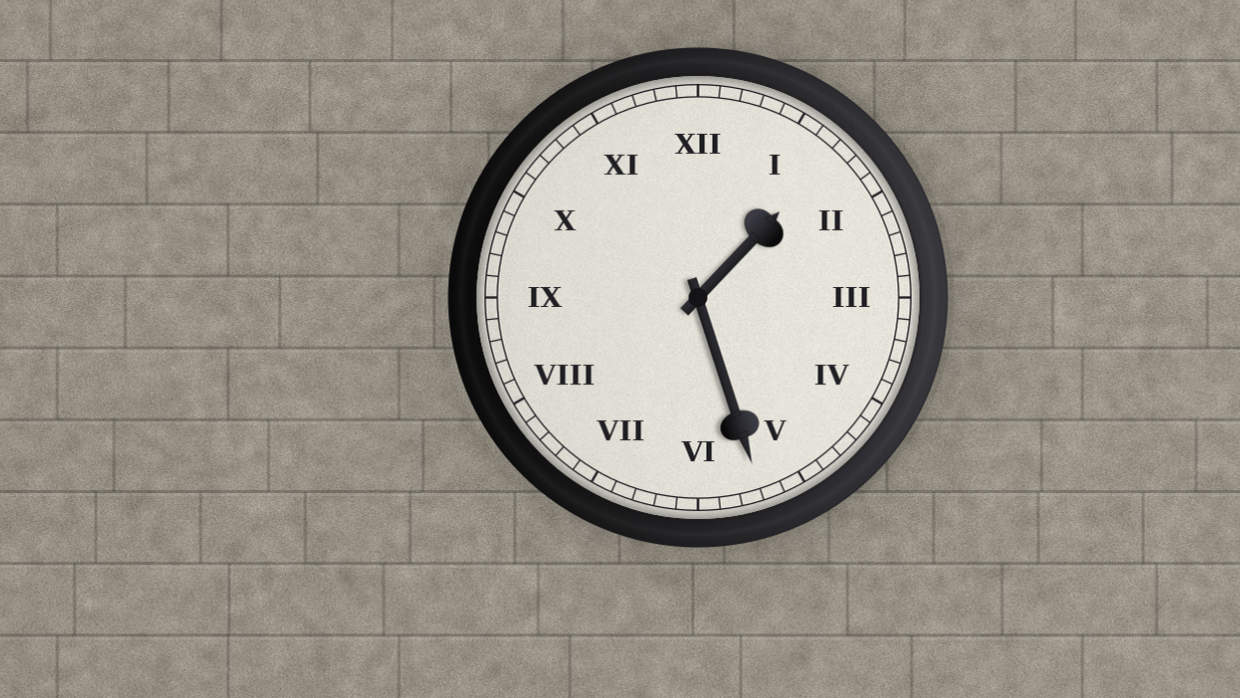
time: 1:27
